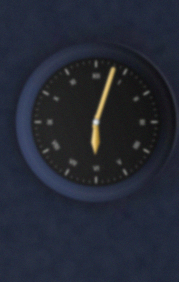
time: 6:03
